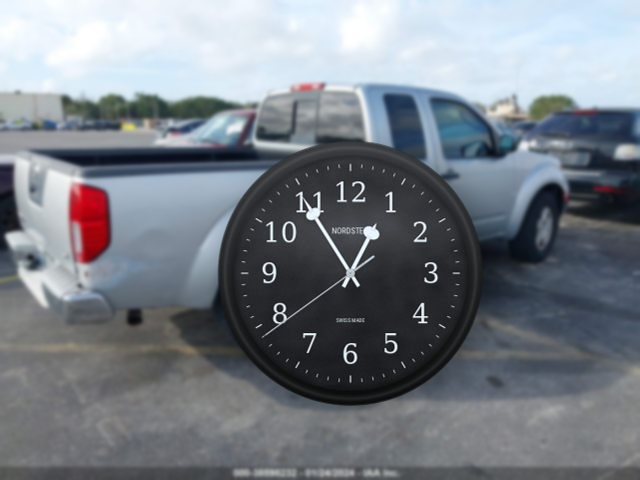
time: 12:54:39
